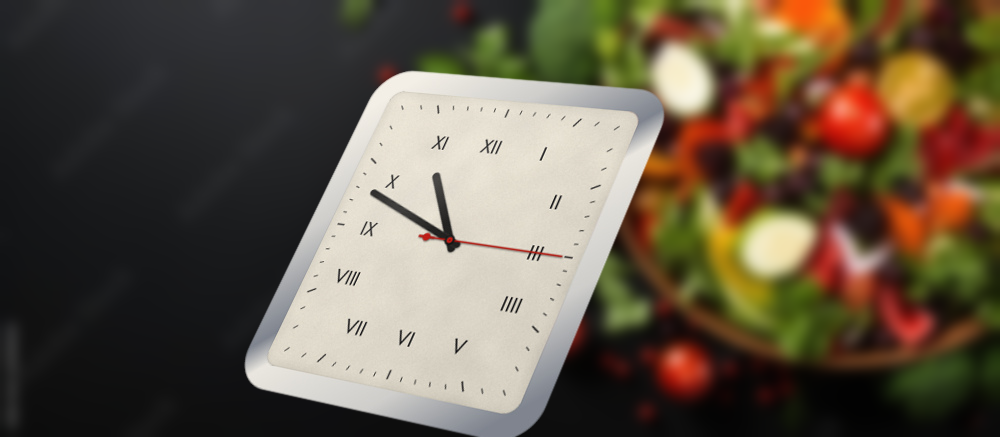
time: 10:48:15
